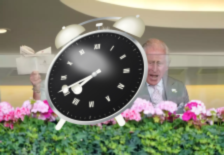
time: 7:41
